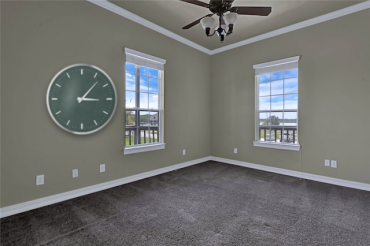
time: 3:07
